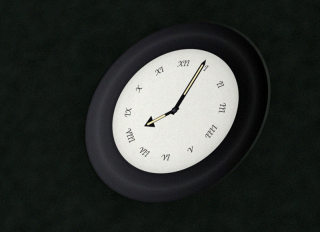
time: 8:04
